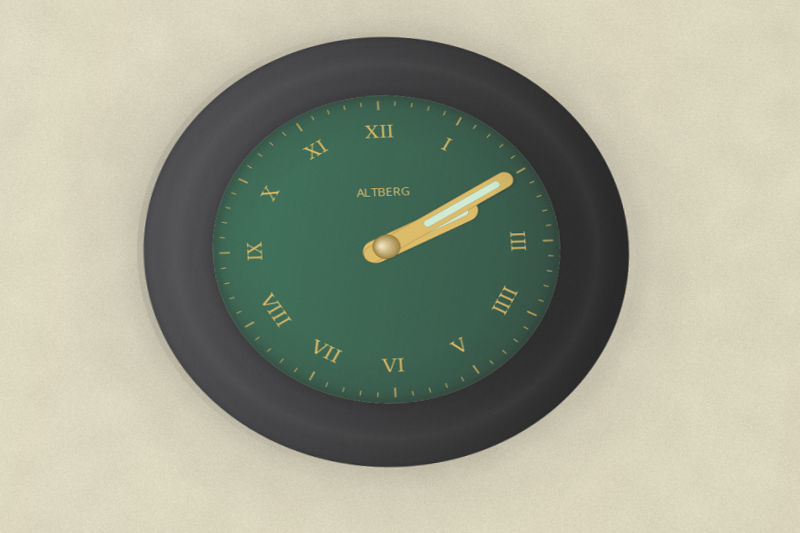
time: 2:10
